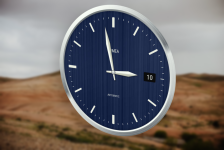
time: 2:58
